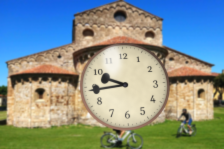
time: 9:44
